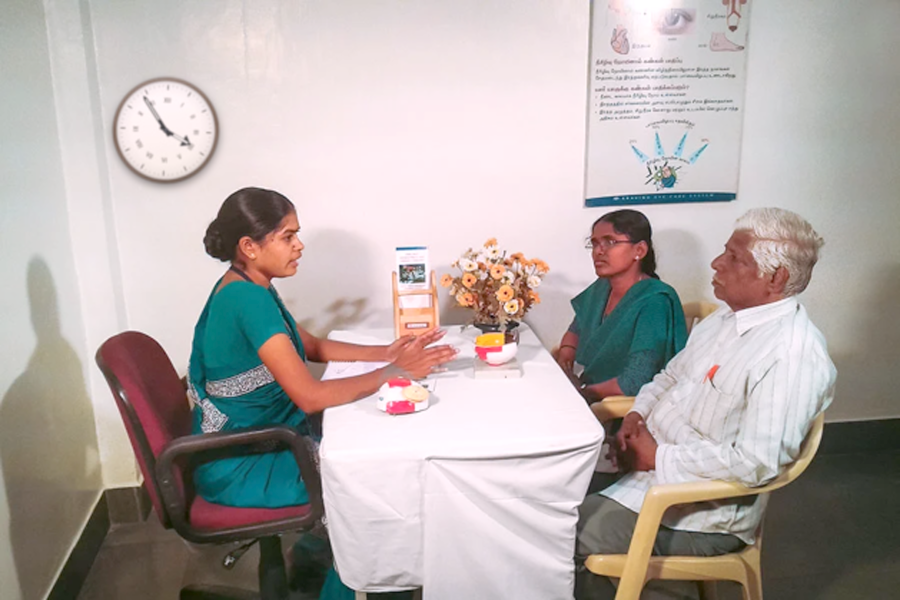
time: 3:54
